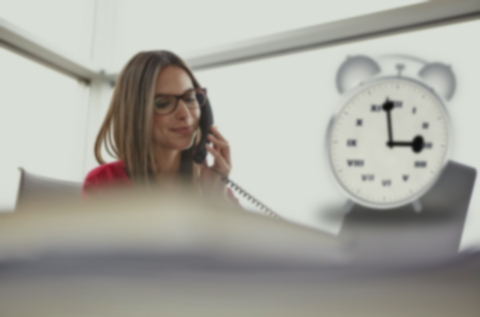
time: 2:58
